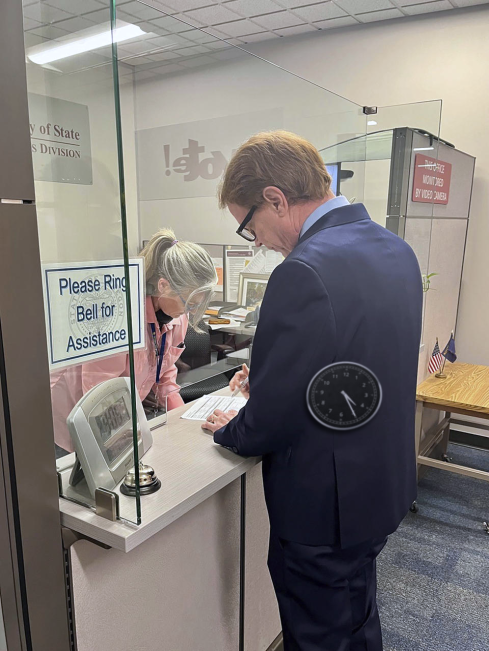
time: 4:25
